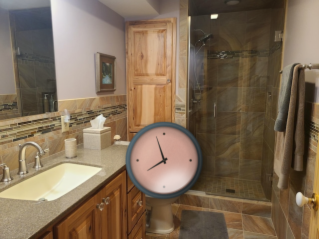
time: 7:57
